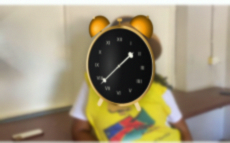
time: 1:38
